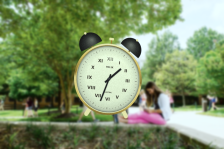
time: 1:33
